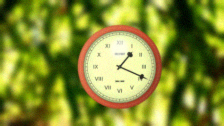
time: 1:19
